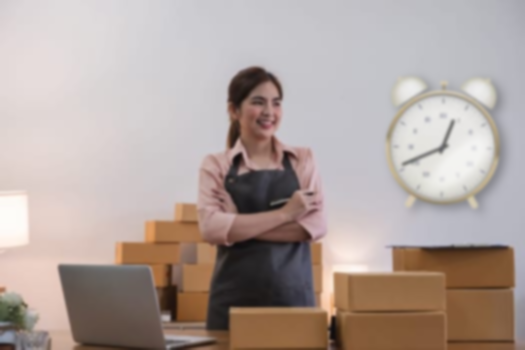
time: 12:41
